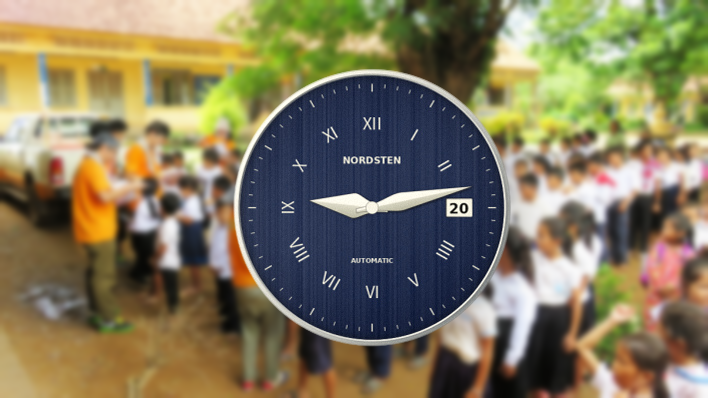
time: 9:13
